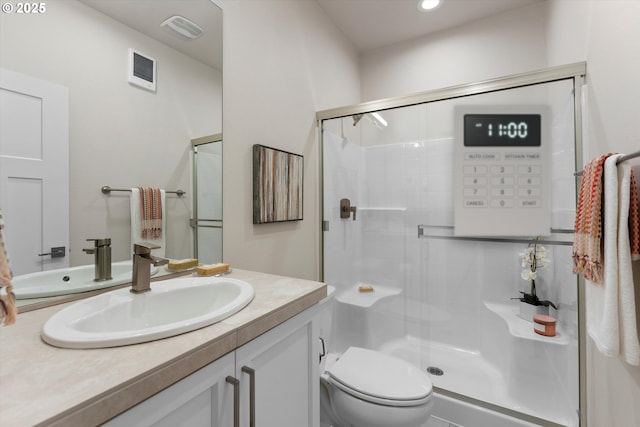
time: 11:00
